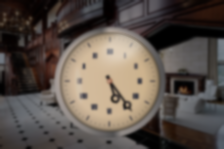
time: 5:24
